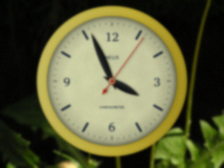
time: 3:56:06
